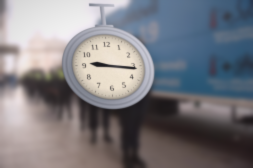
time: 9:16
